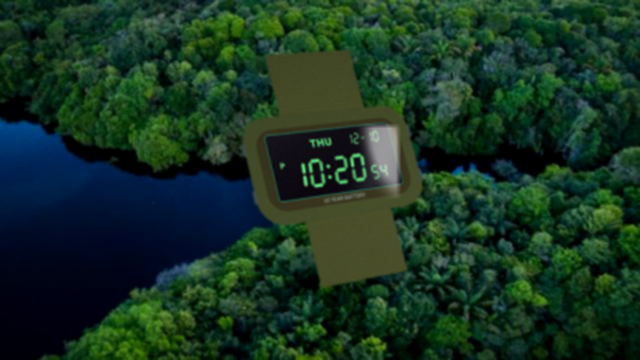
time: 10:20:54
